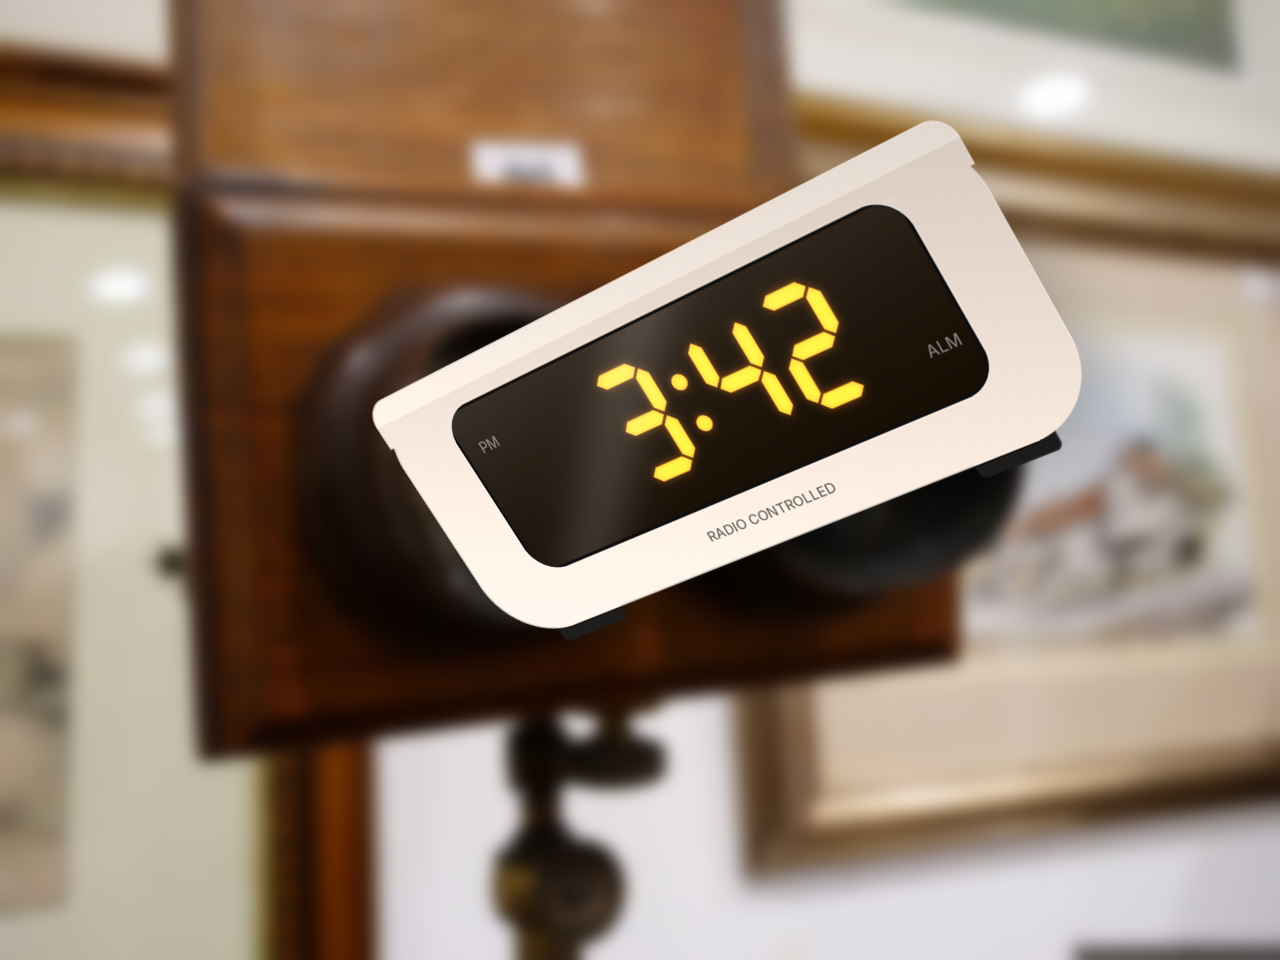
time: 3:42
